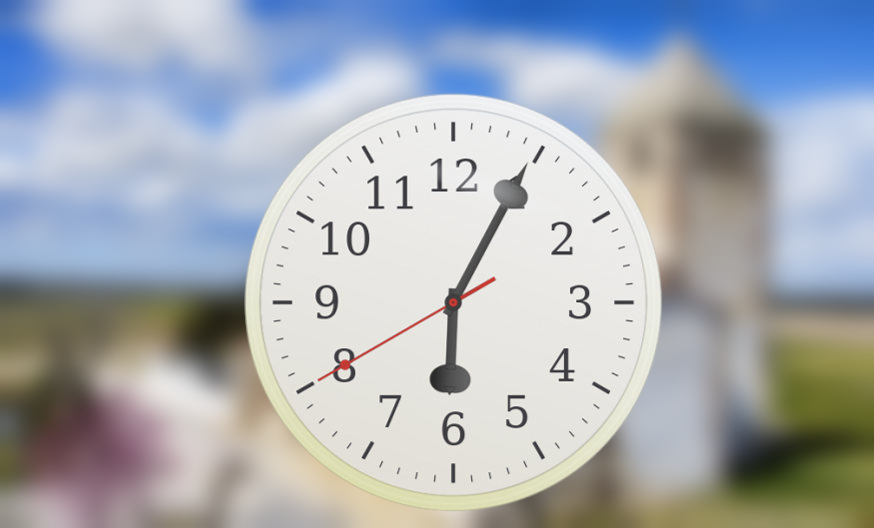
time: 6:04:40
